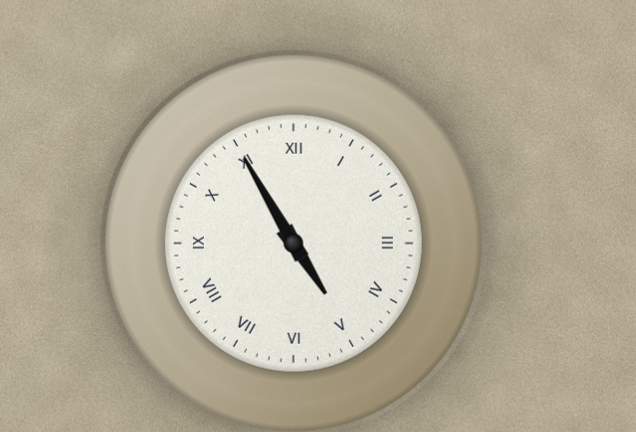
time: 4:55
